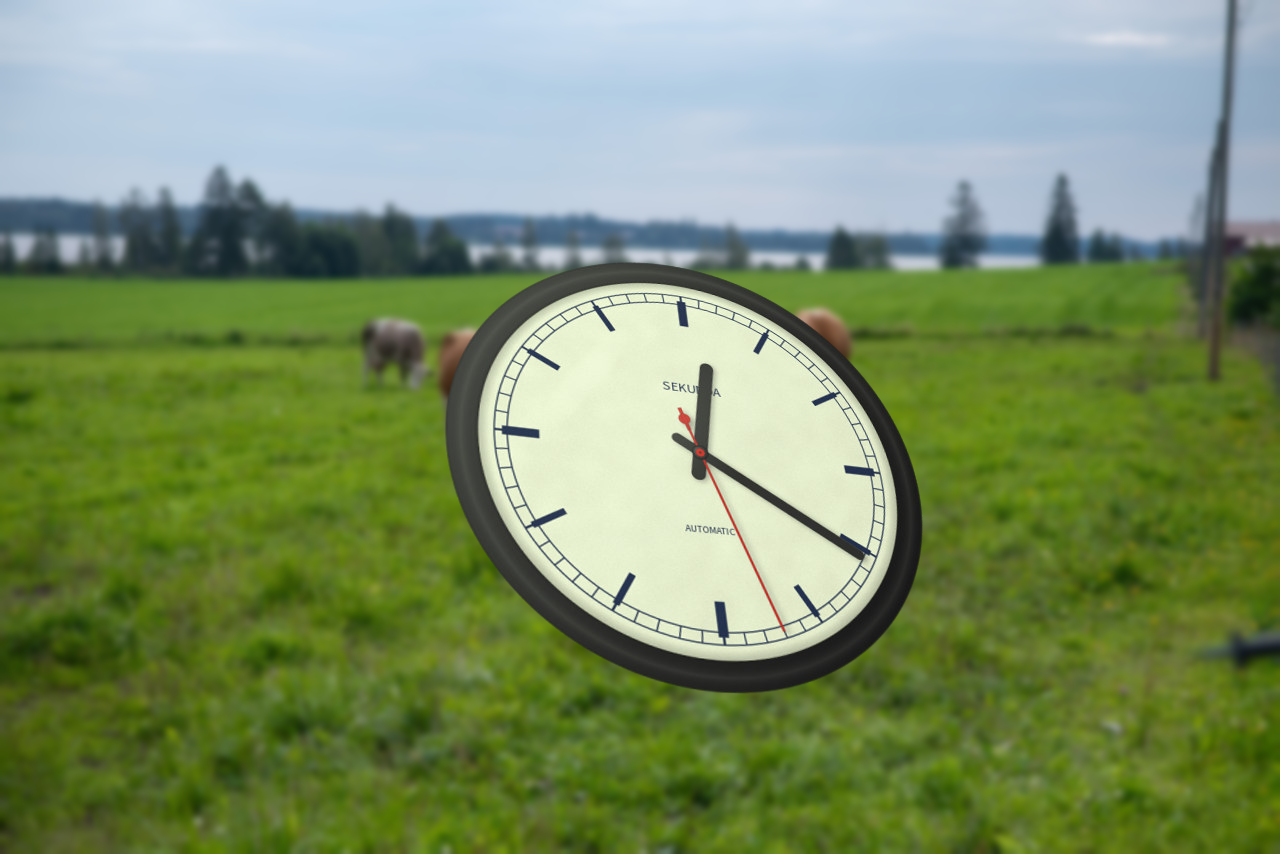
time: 12:20:27
